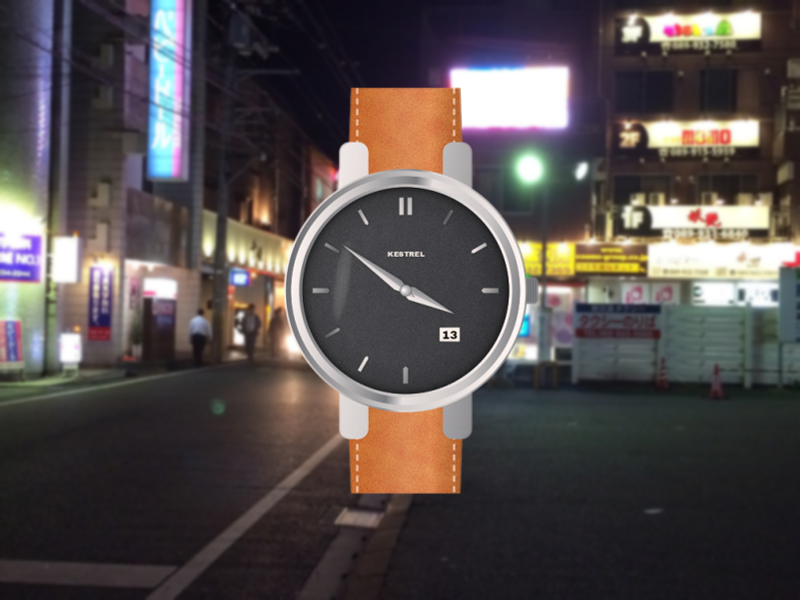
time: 3:51
